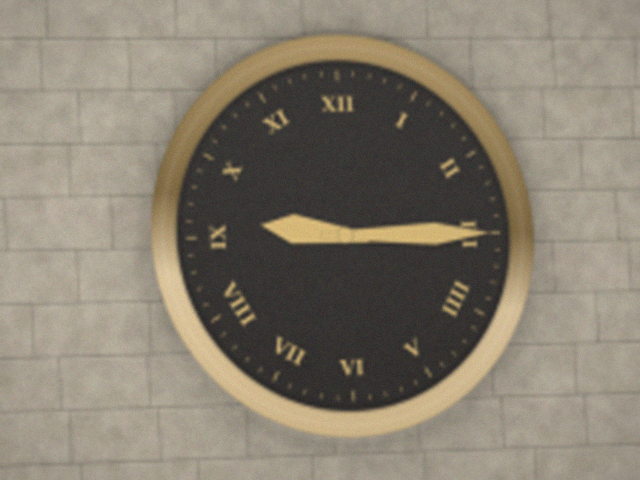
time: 9:15
